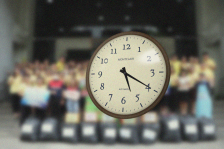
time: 5:20
